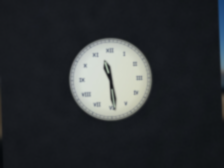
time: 11:29
